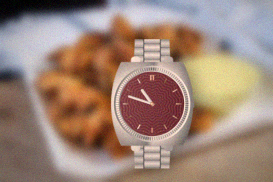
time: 10:48
